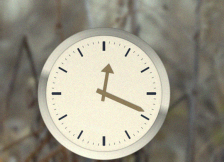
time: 12:19
